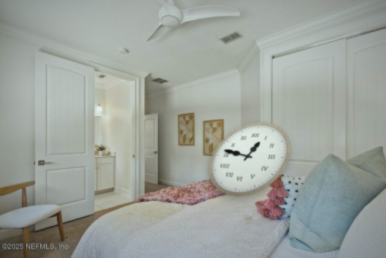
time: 12:47
